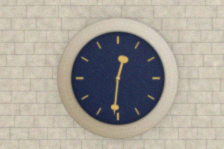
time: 12:31
